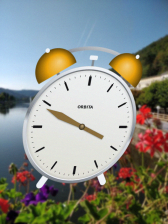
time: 3:49
